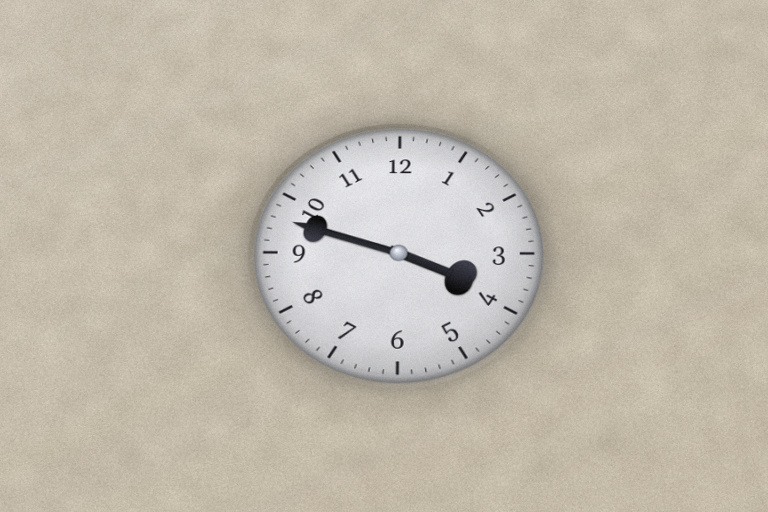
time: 3:48
